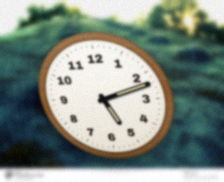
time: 5:12
